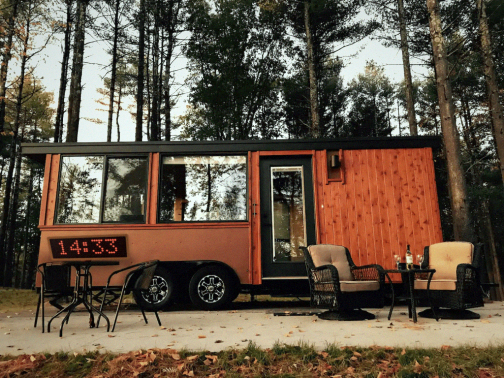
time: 14:33
